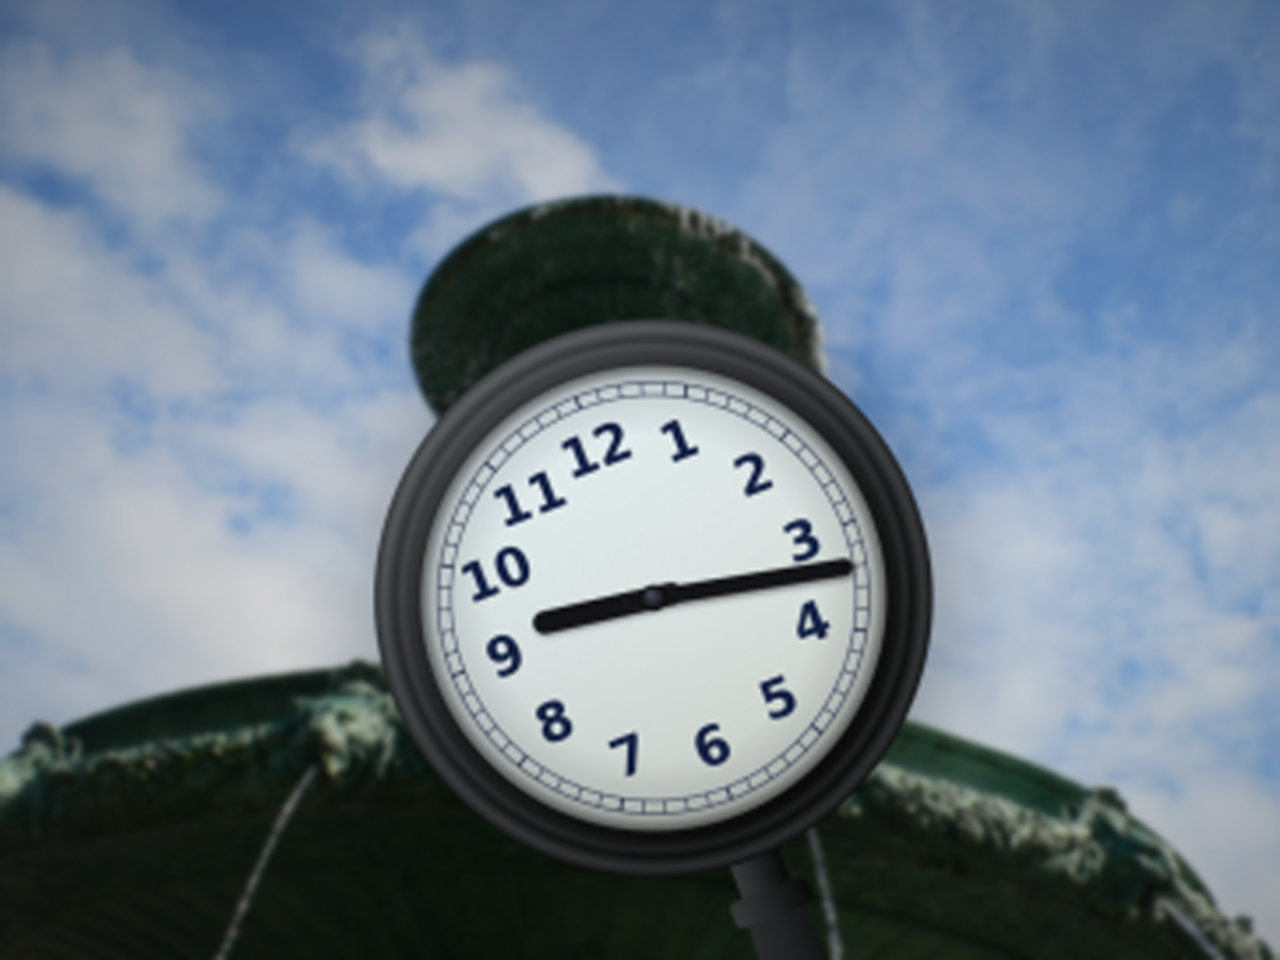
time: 9:17
